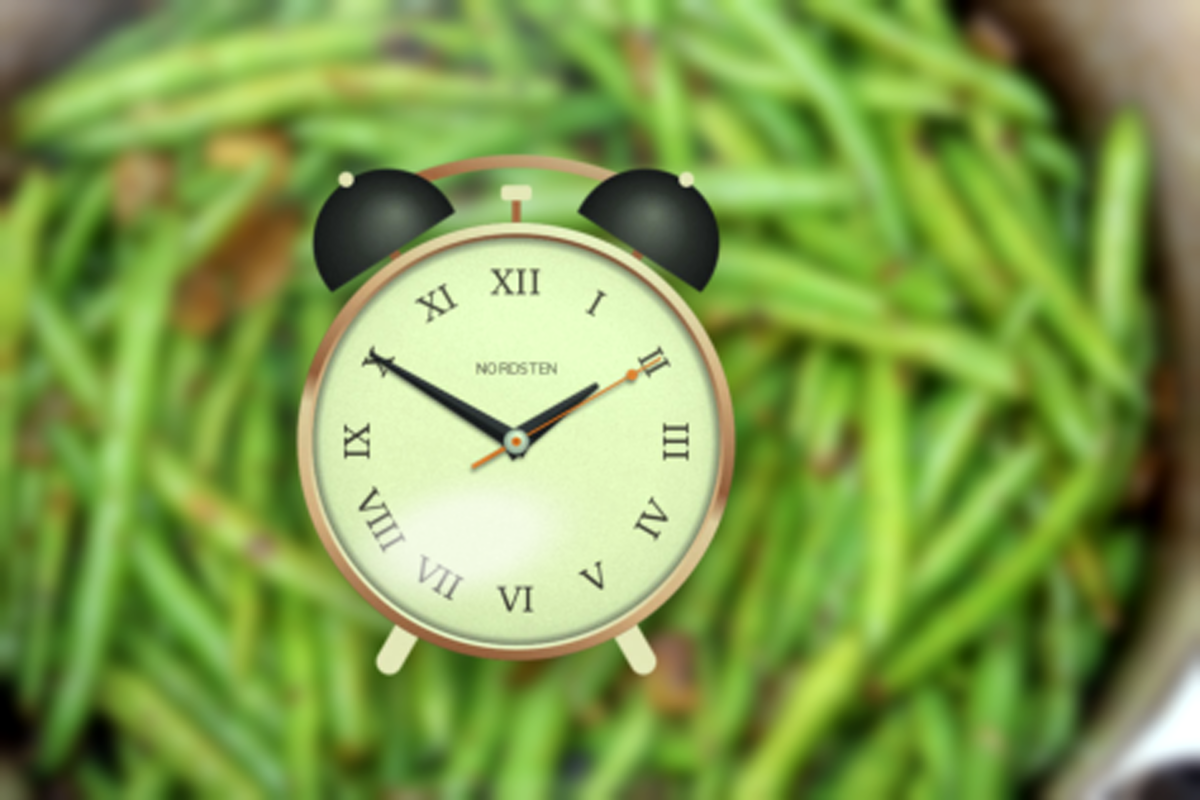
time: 1:50:10
